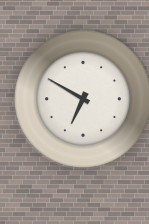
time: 6:50
